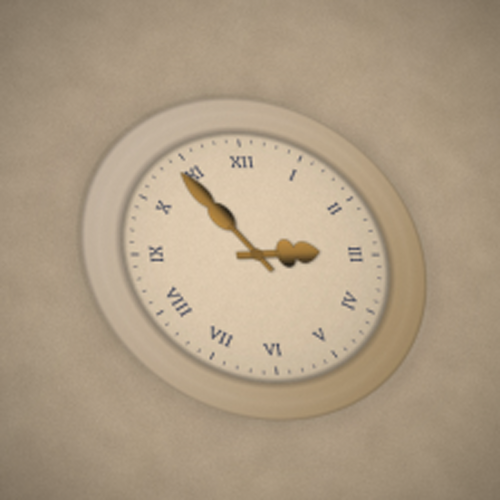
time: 2:54
